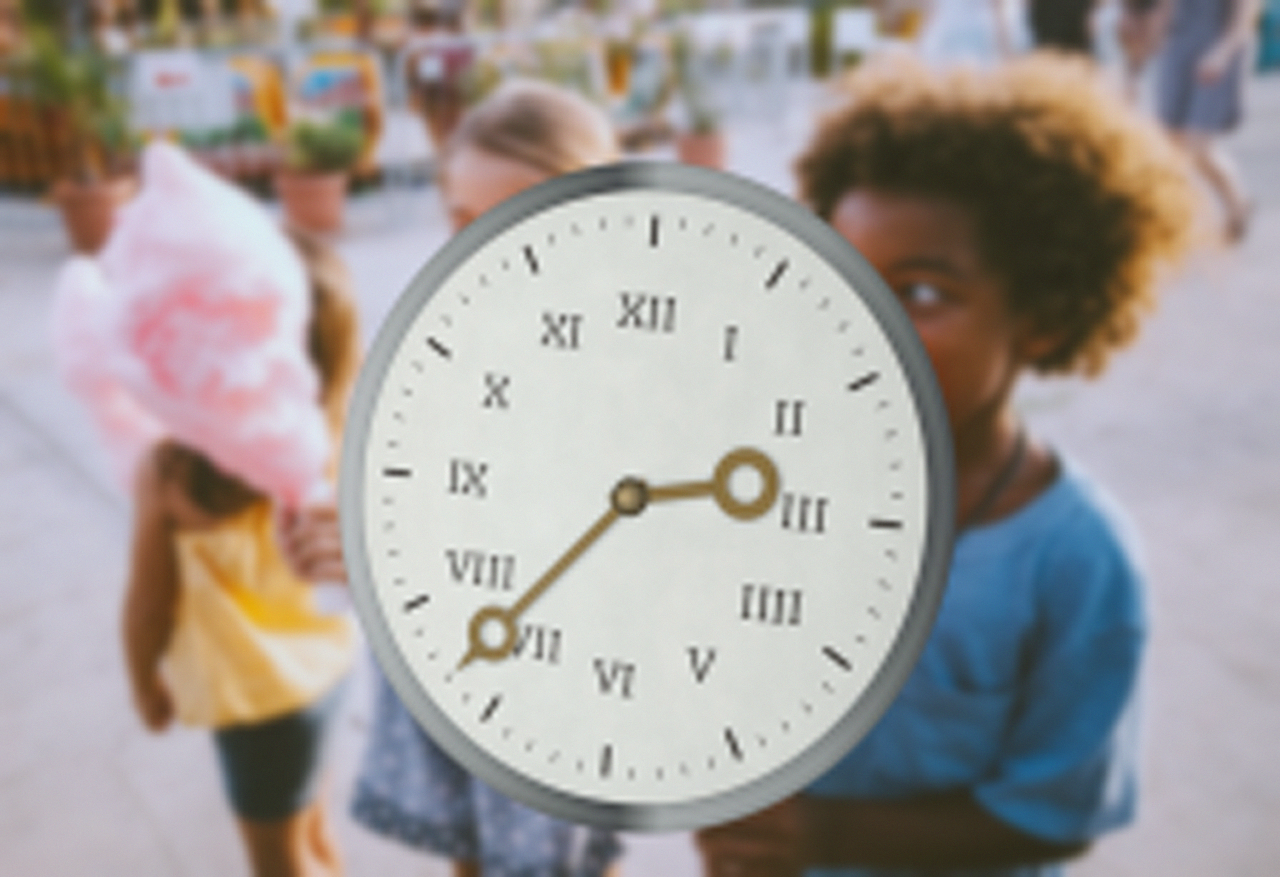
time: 2:37
